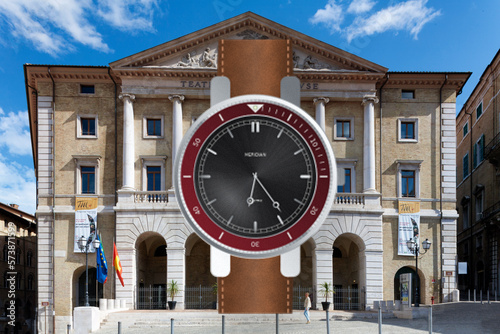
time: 6:24
